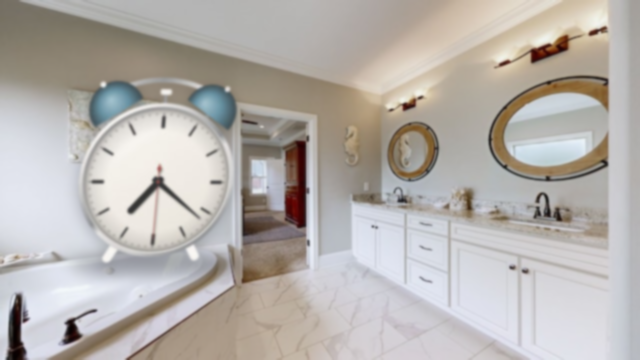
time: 7:21:30
